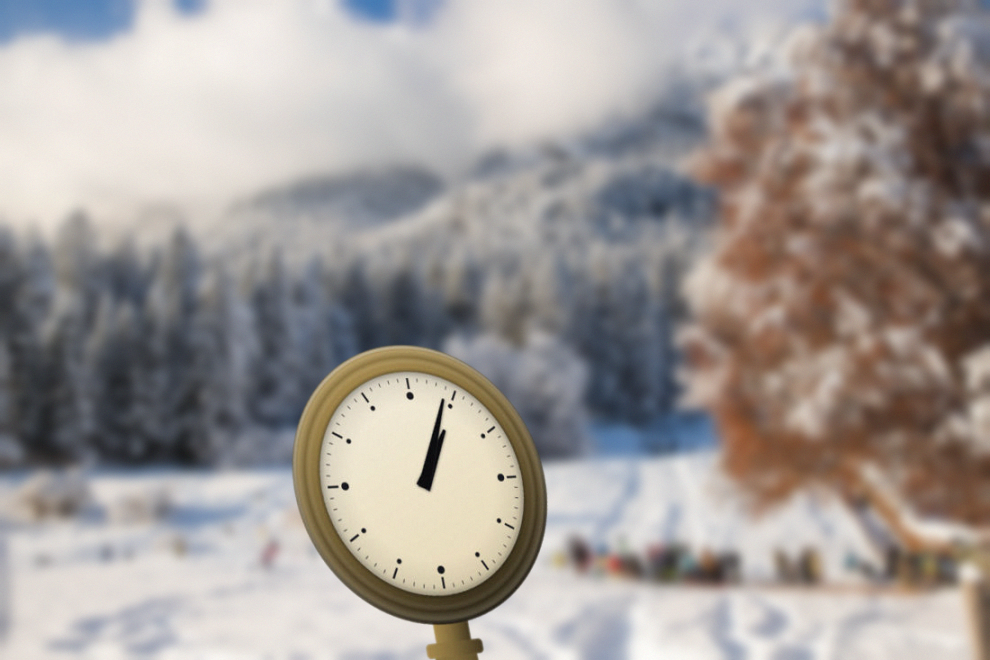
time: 1:04
